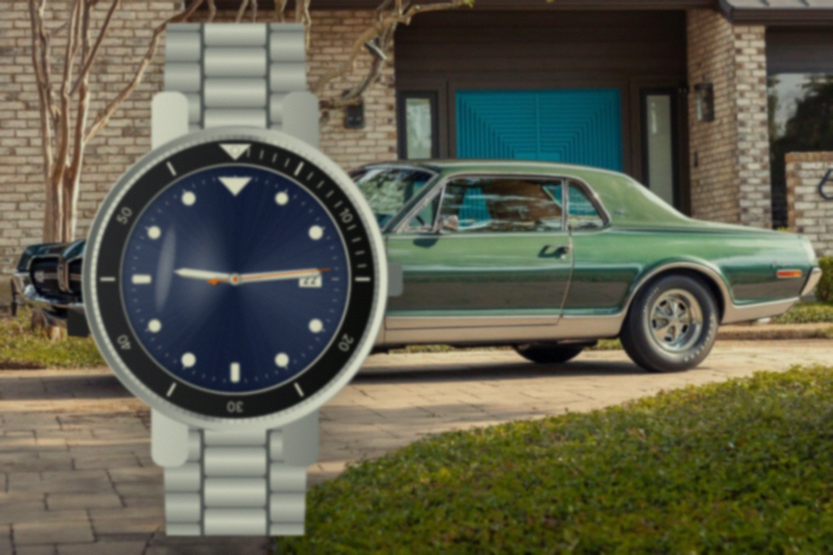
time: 9:14:14
